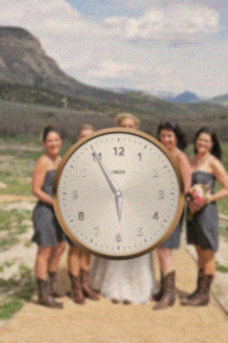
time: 5:55
